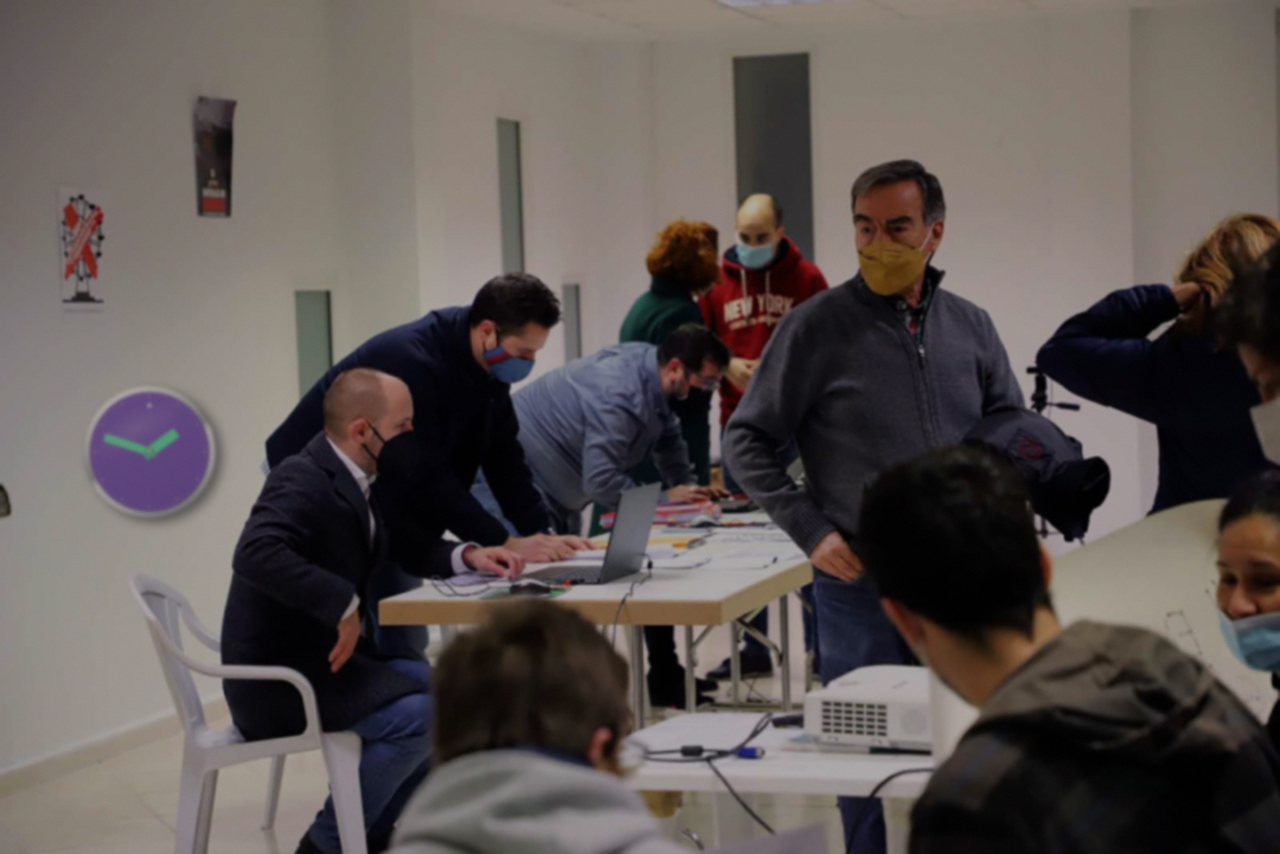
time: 1:48
